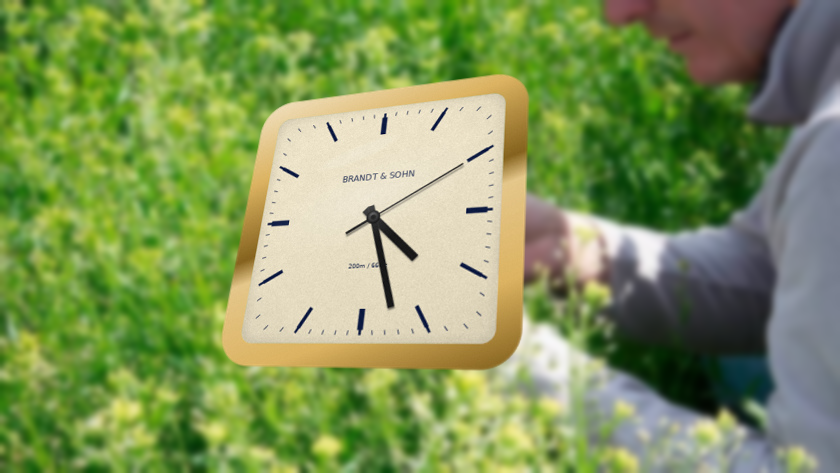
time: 4:27:10
